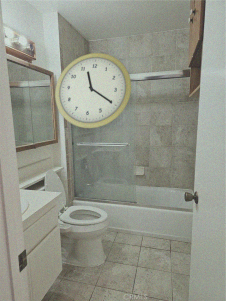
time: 11:20
